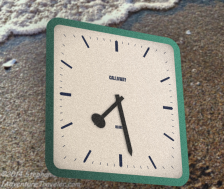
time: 7:28
